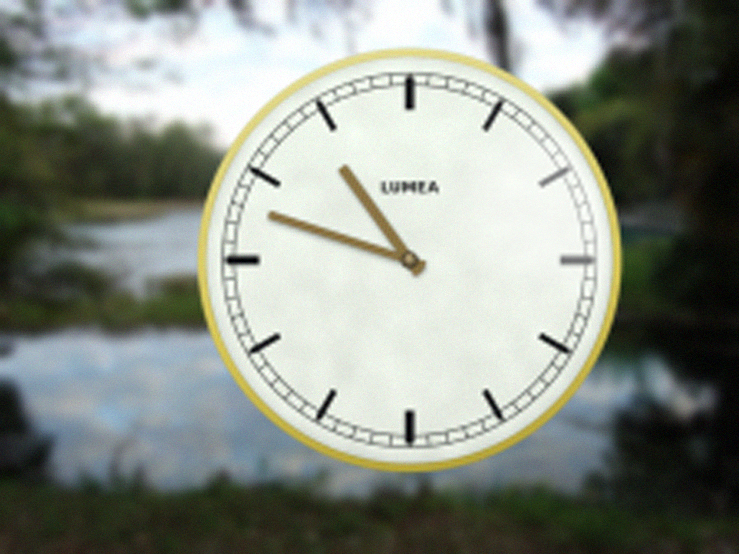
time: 10:48
